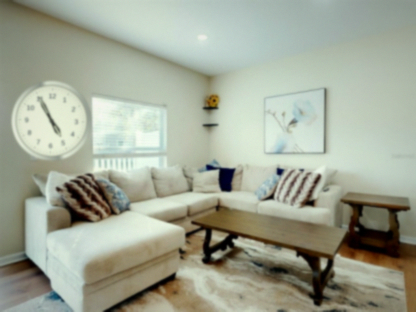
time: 4:55
